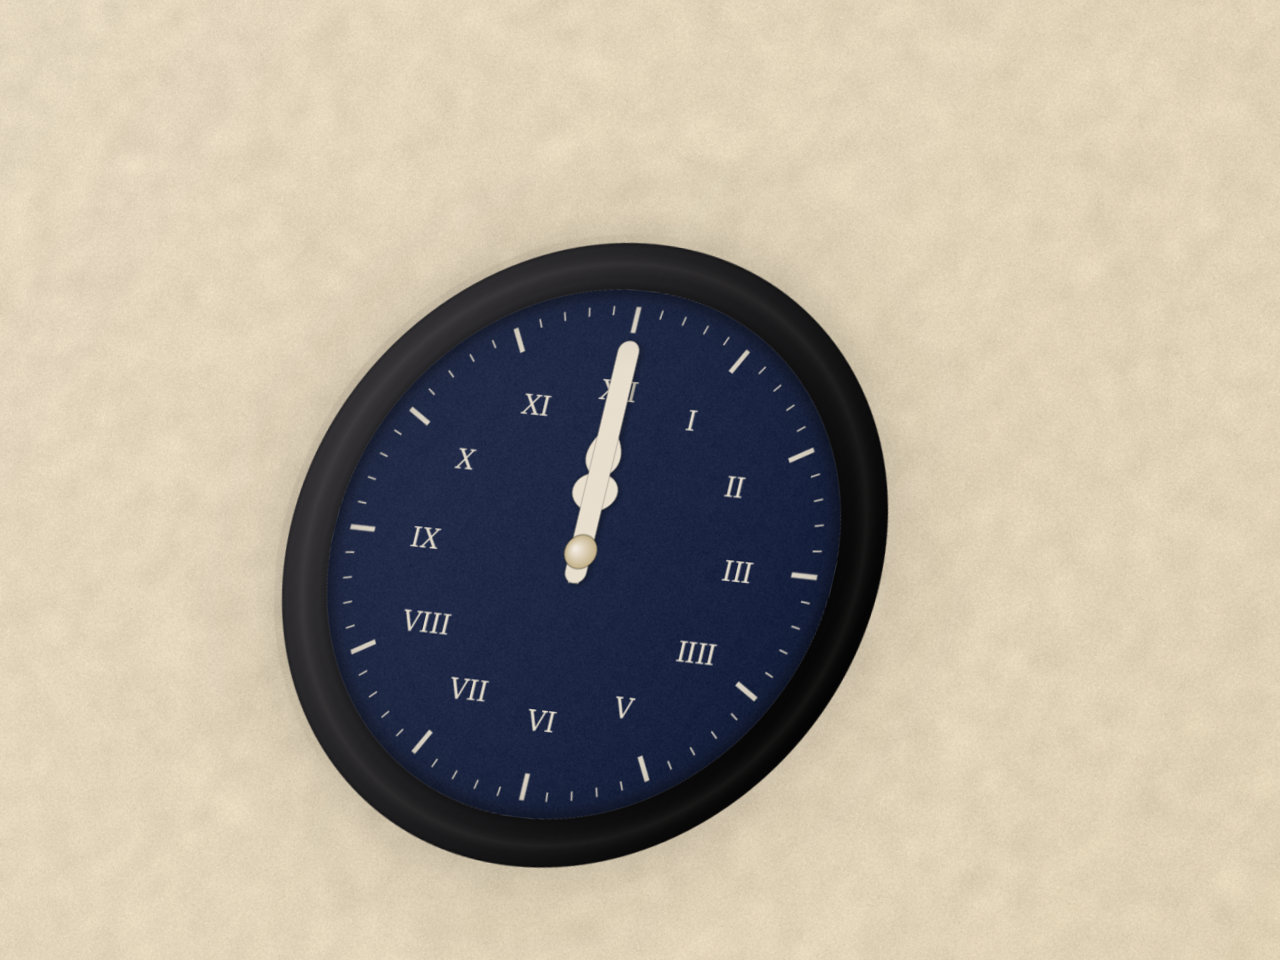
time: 12:00
